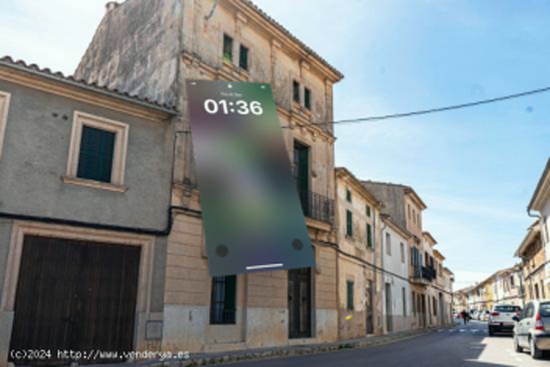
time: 1:36
